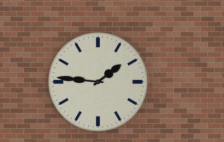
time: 1:46
